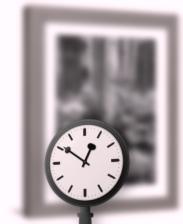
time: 12:51
